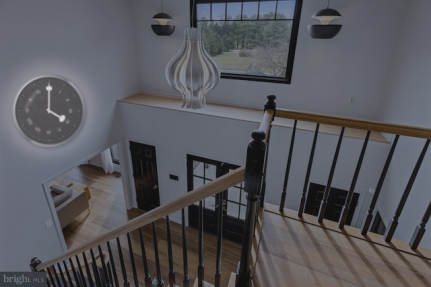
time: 4:00
